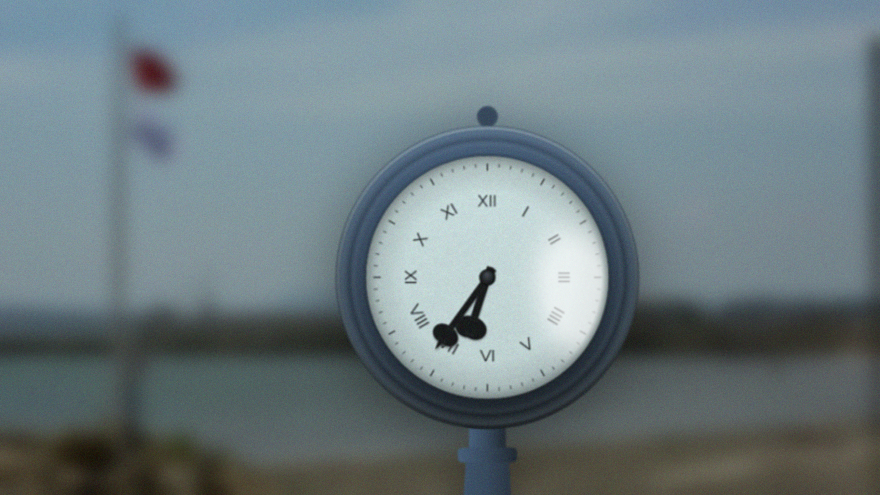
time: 6:36
